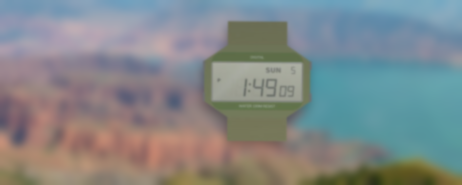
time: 1:49:09
